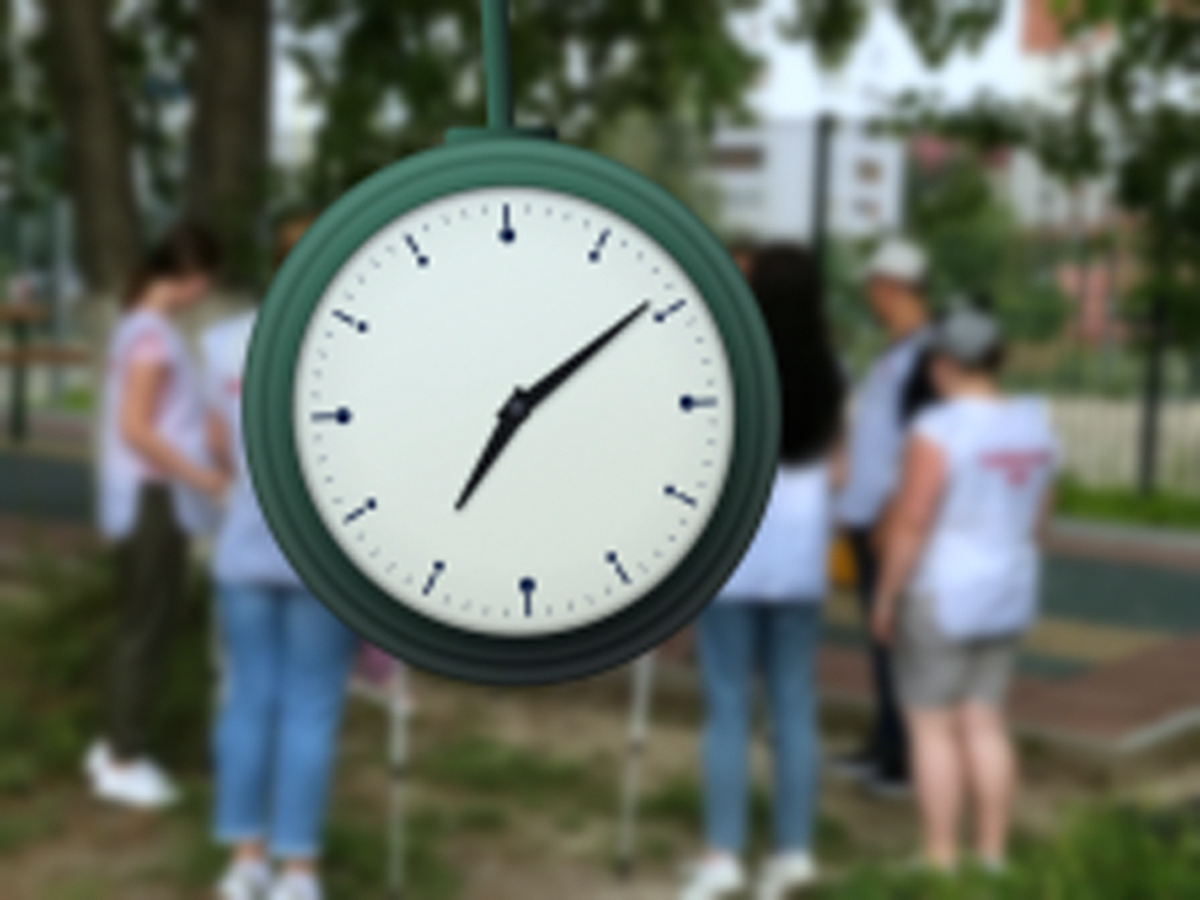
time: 7:09
